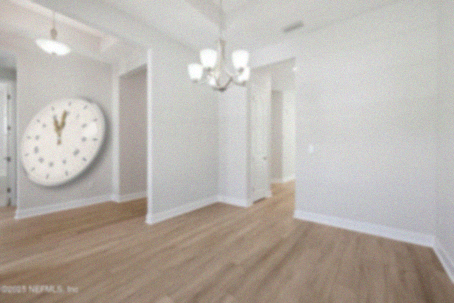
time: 10:59
